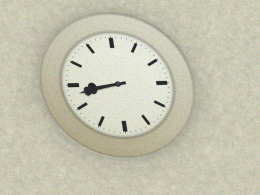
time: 8:43
